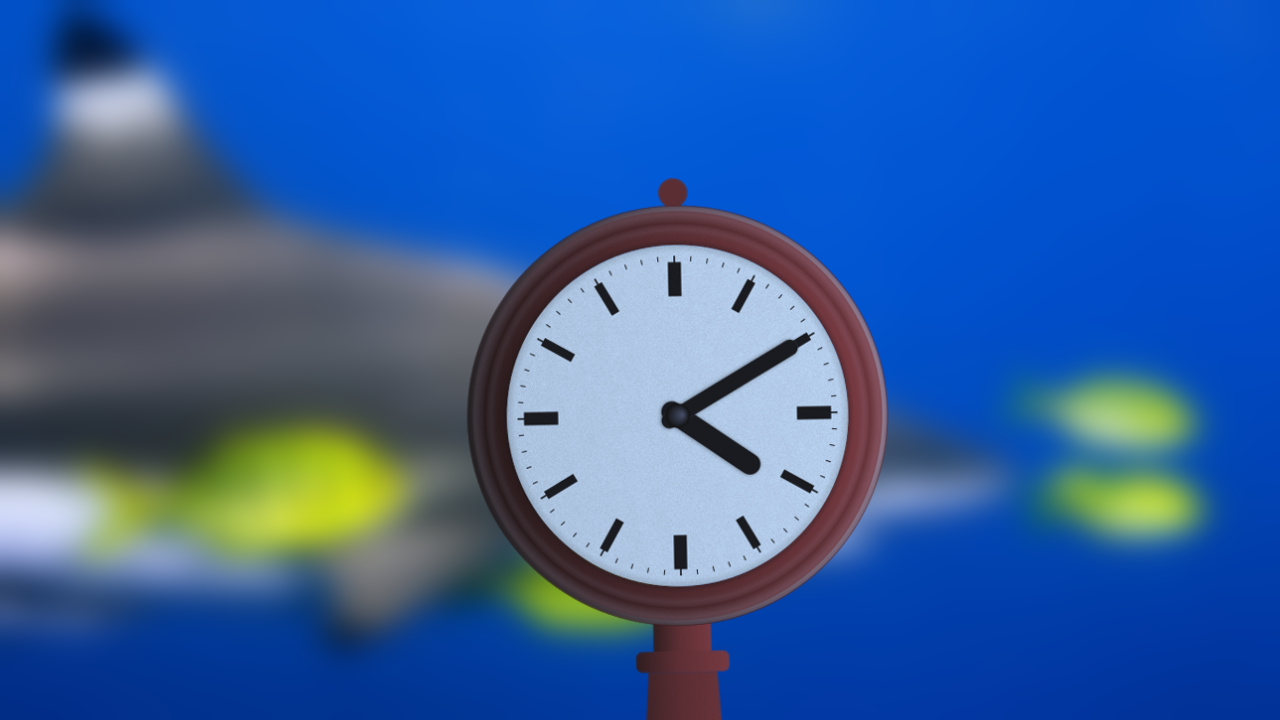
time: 4:10
